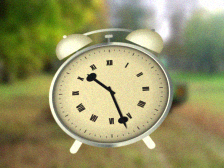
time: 10:27
